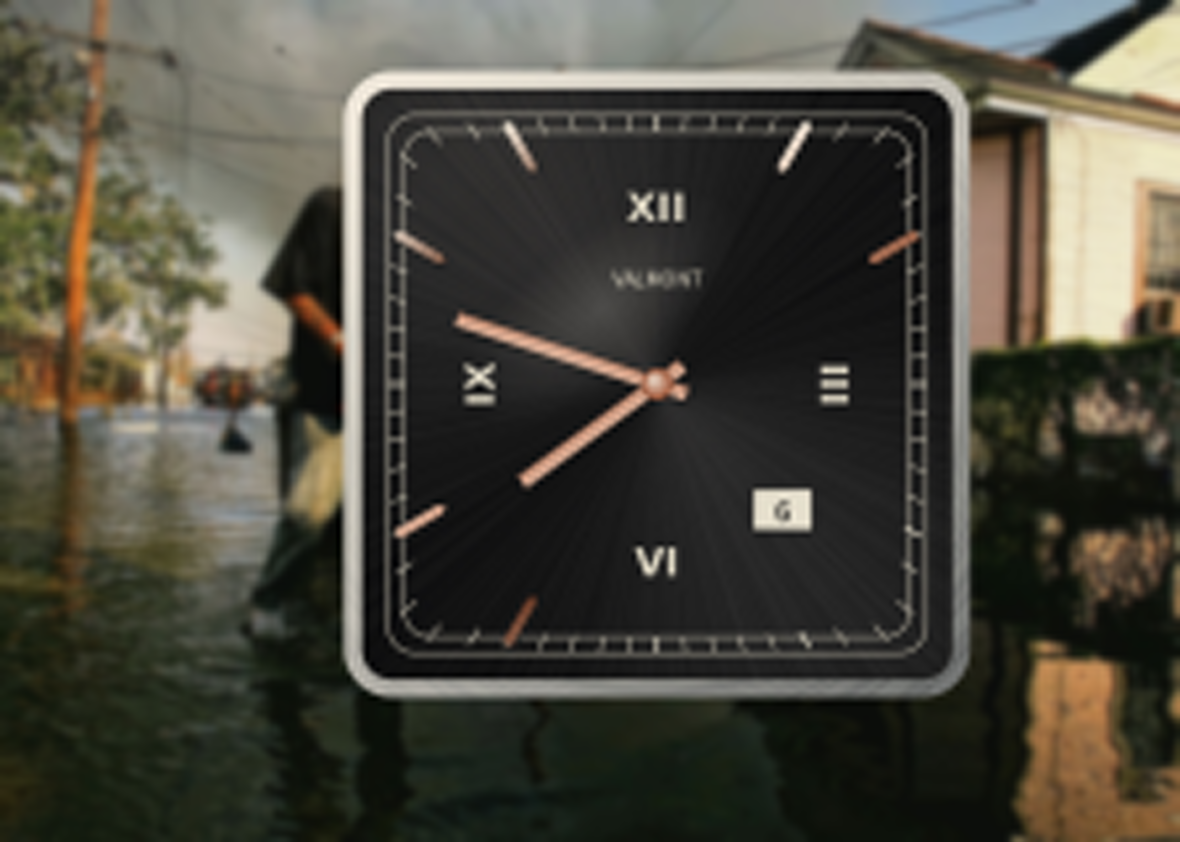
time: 7:48
